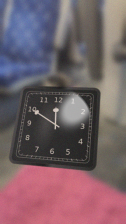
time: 11:50
